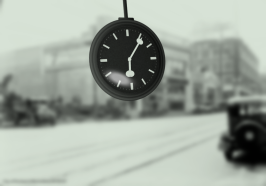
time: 6:06
